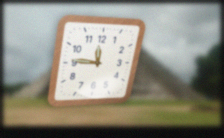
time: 11:46
